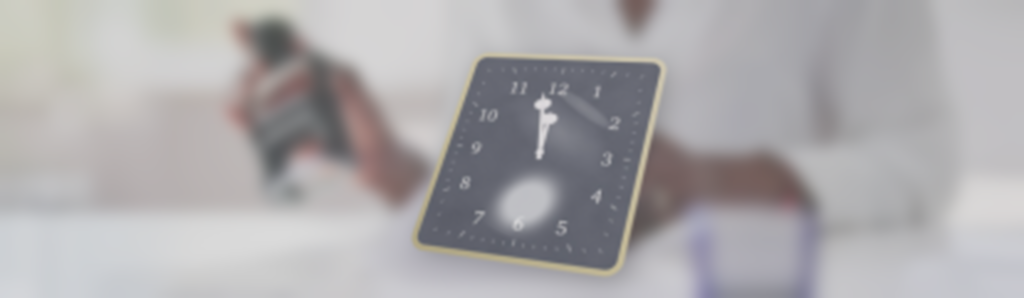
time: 11:58
